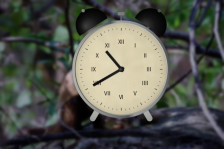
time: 10:40
